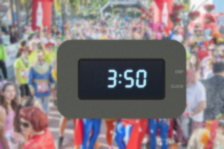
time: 3:50
